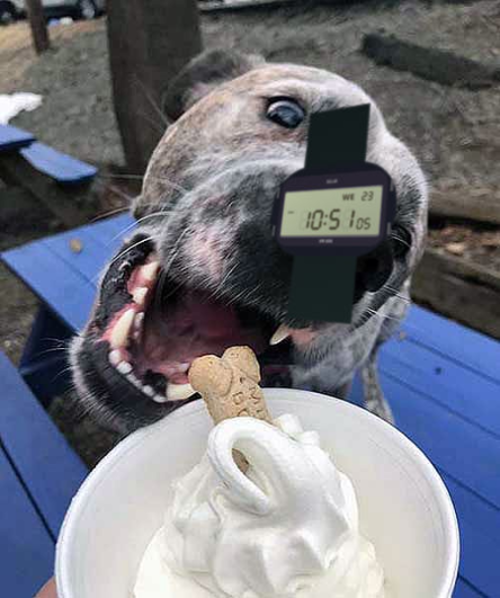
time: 10:51
